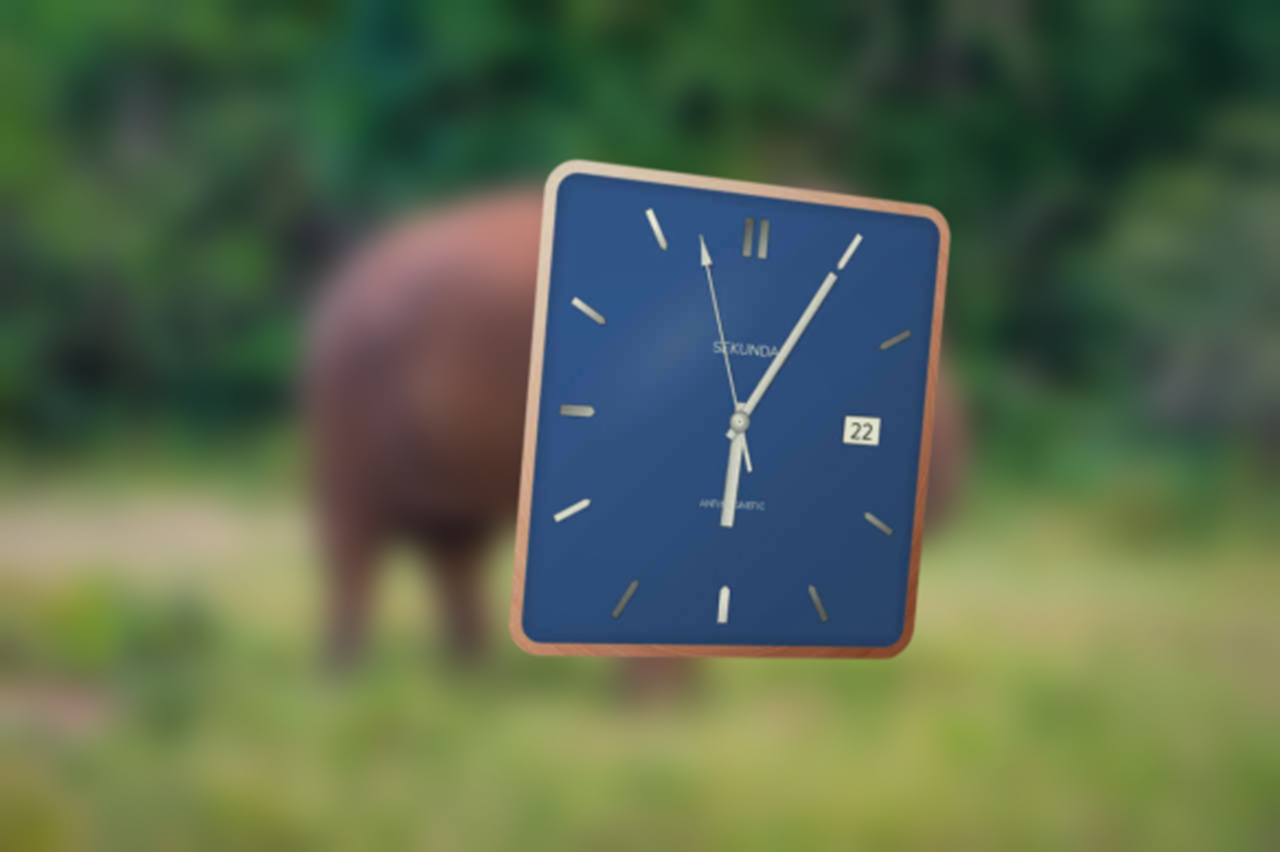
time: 6:04:57
